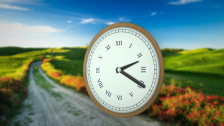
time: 2:20
